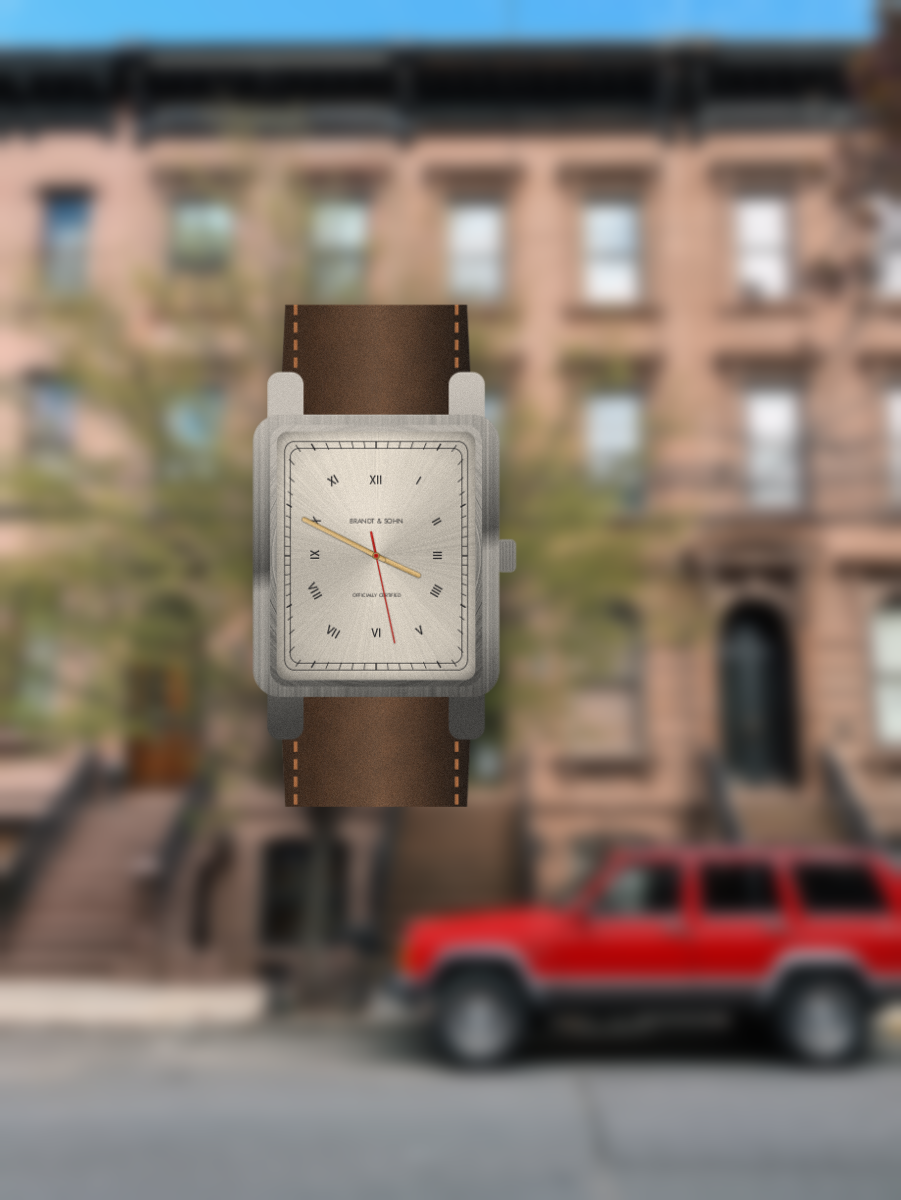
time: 3:49:28
